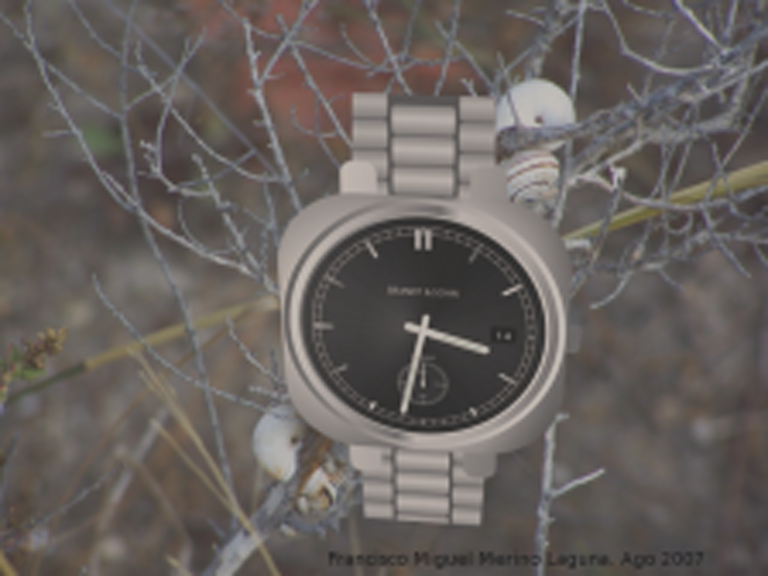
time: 3:32
